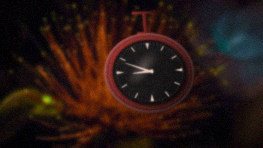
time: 8:49
